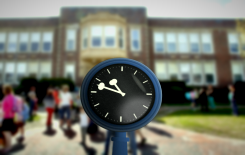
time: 10:48
